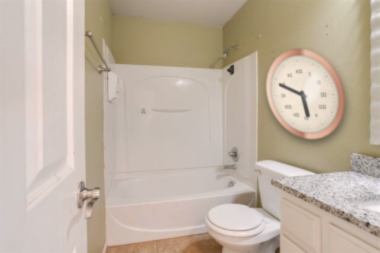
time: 5:49
